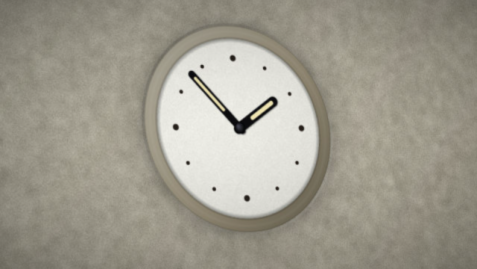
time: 1:53
